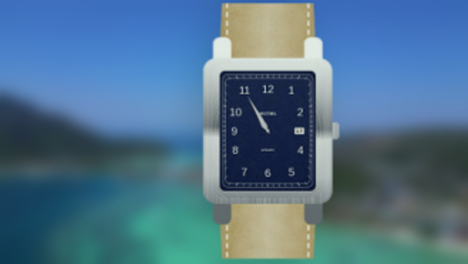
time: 10:55
